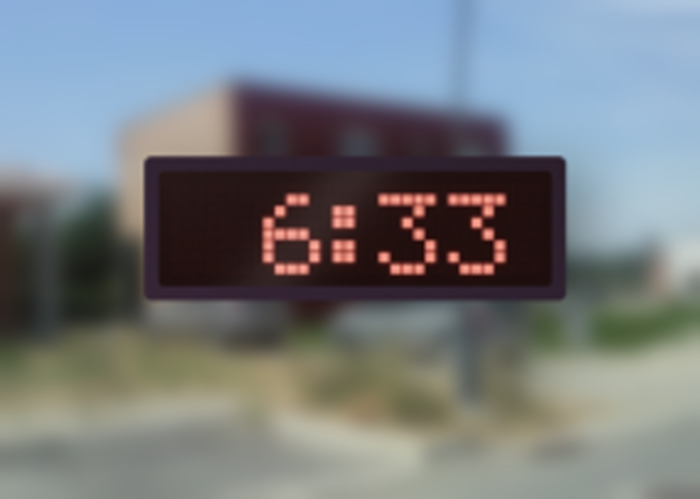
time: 6:33
